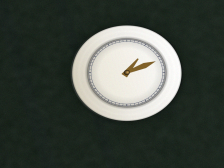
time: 1:11
